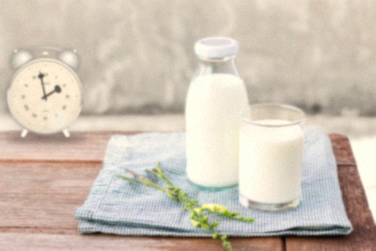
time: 1:58
